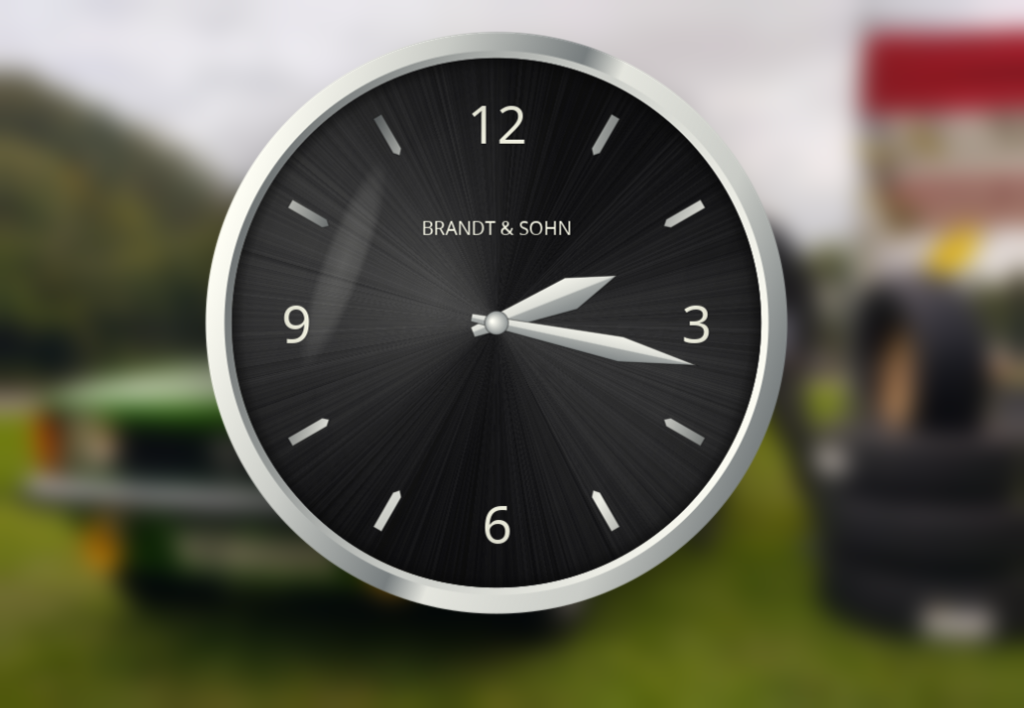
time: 2:17
